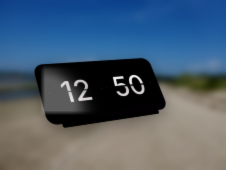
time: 12:50
